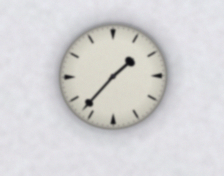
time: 1:37
